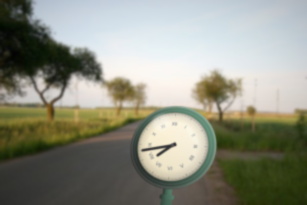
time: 7:43
